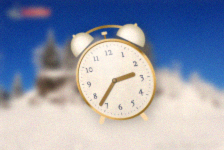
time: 2:37
